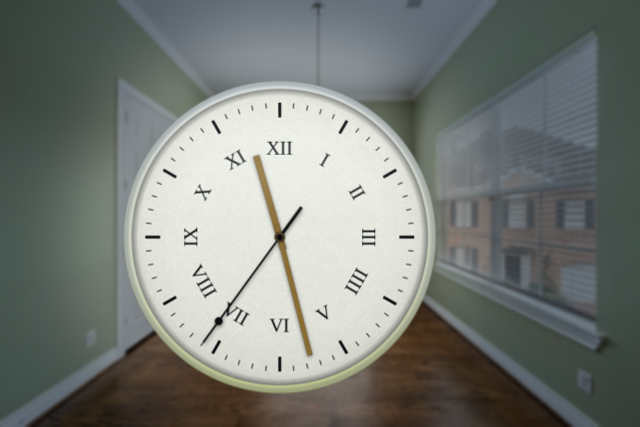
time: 11:27:36
